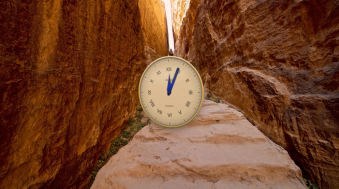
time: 12:04
